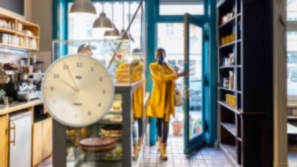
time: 9:55
